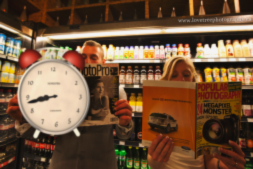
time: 8:43
